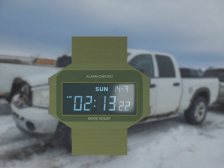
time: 2:13:22
